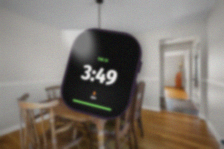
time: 3:49
